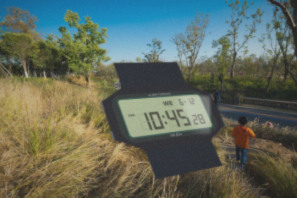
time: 10:45:28
